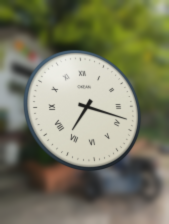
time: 7:18
